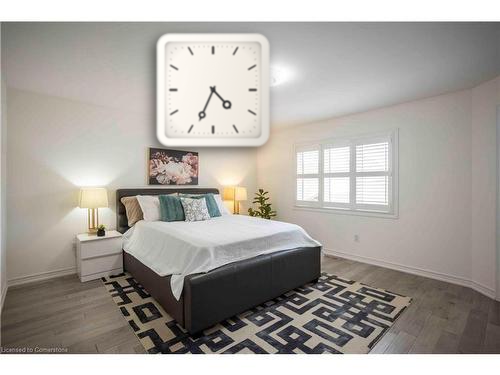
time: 4:34
